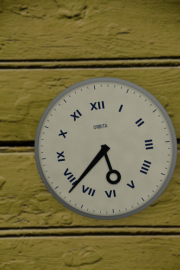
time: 5:38
